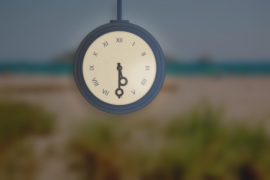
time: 5:30
